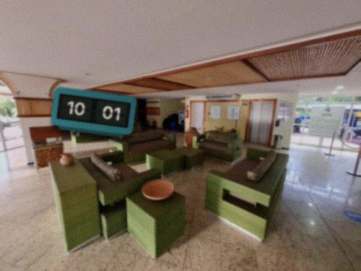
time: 10:01
